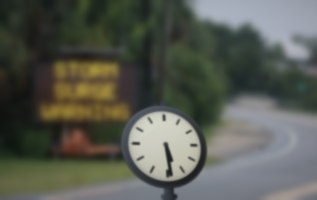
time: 5:29
